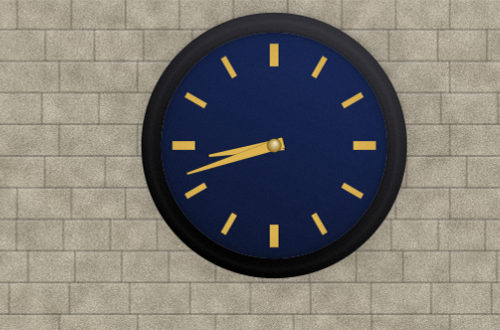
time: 8:42
